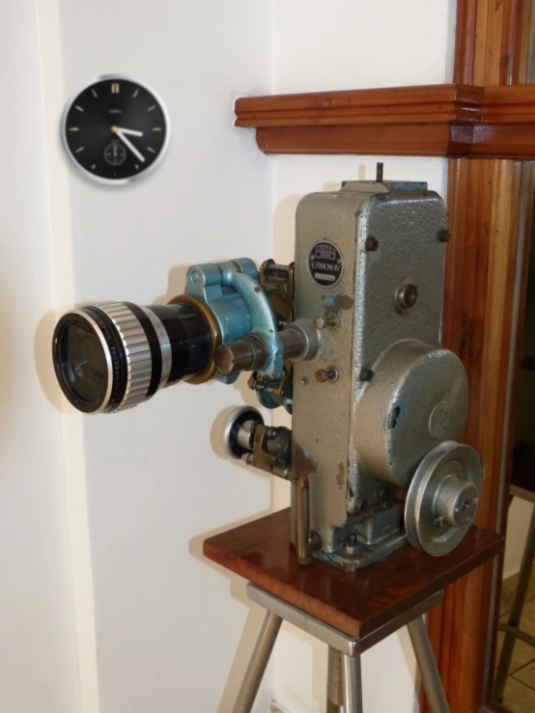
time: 3:23
